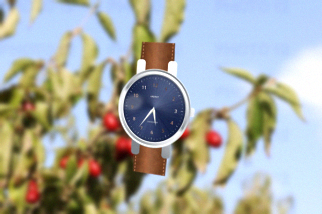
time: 5:36
